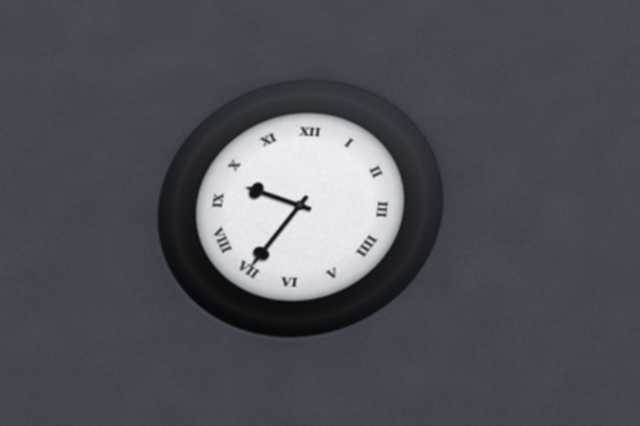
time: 9:35
